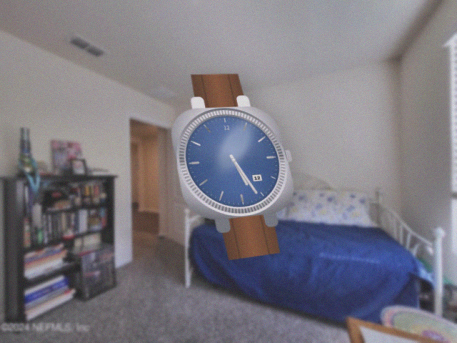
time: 5:26
